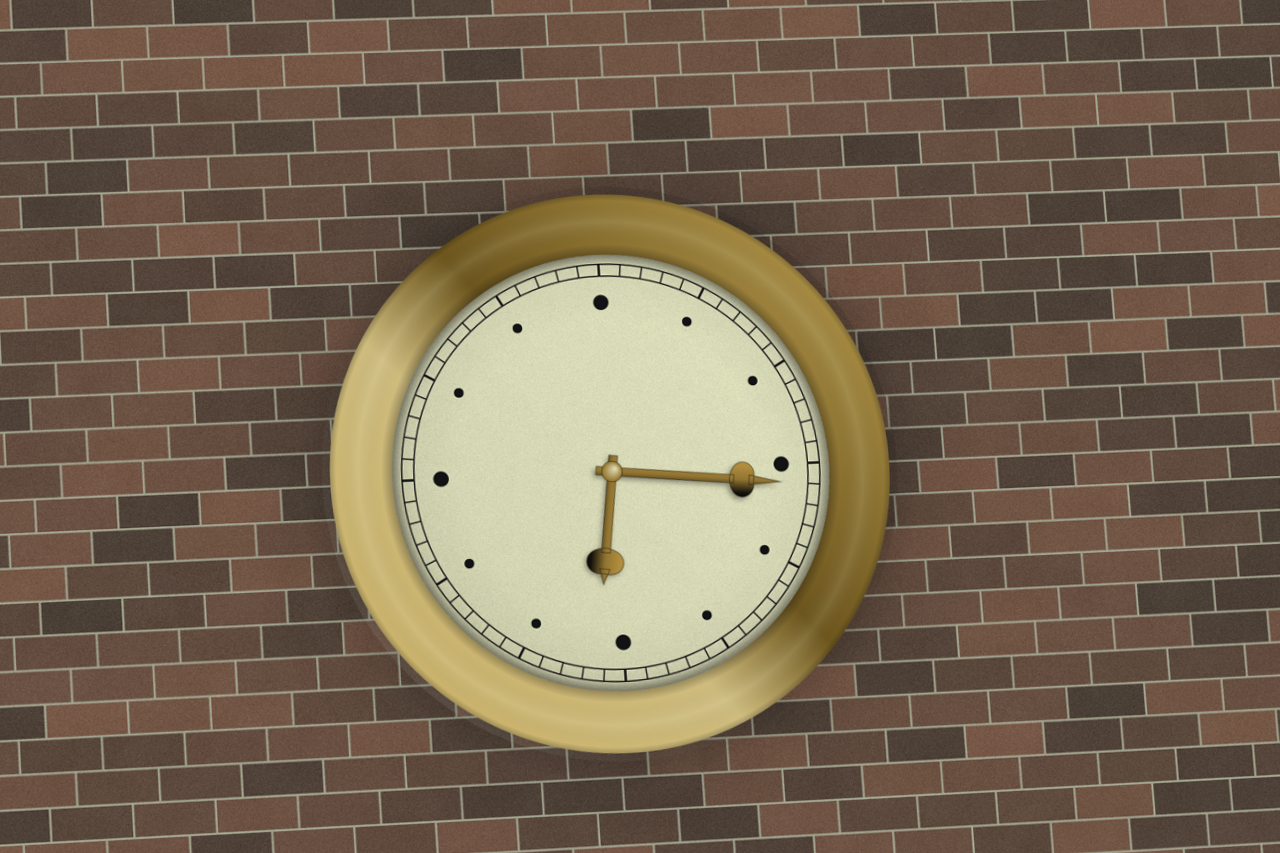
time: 6:16
